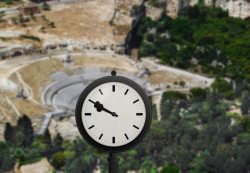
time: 9:50
